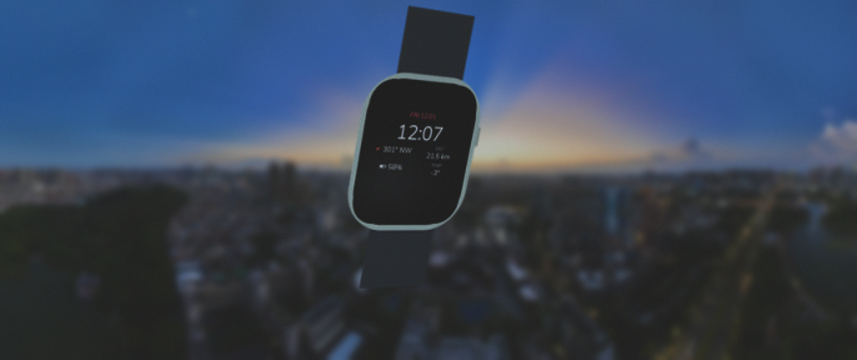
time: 12:07
